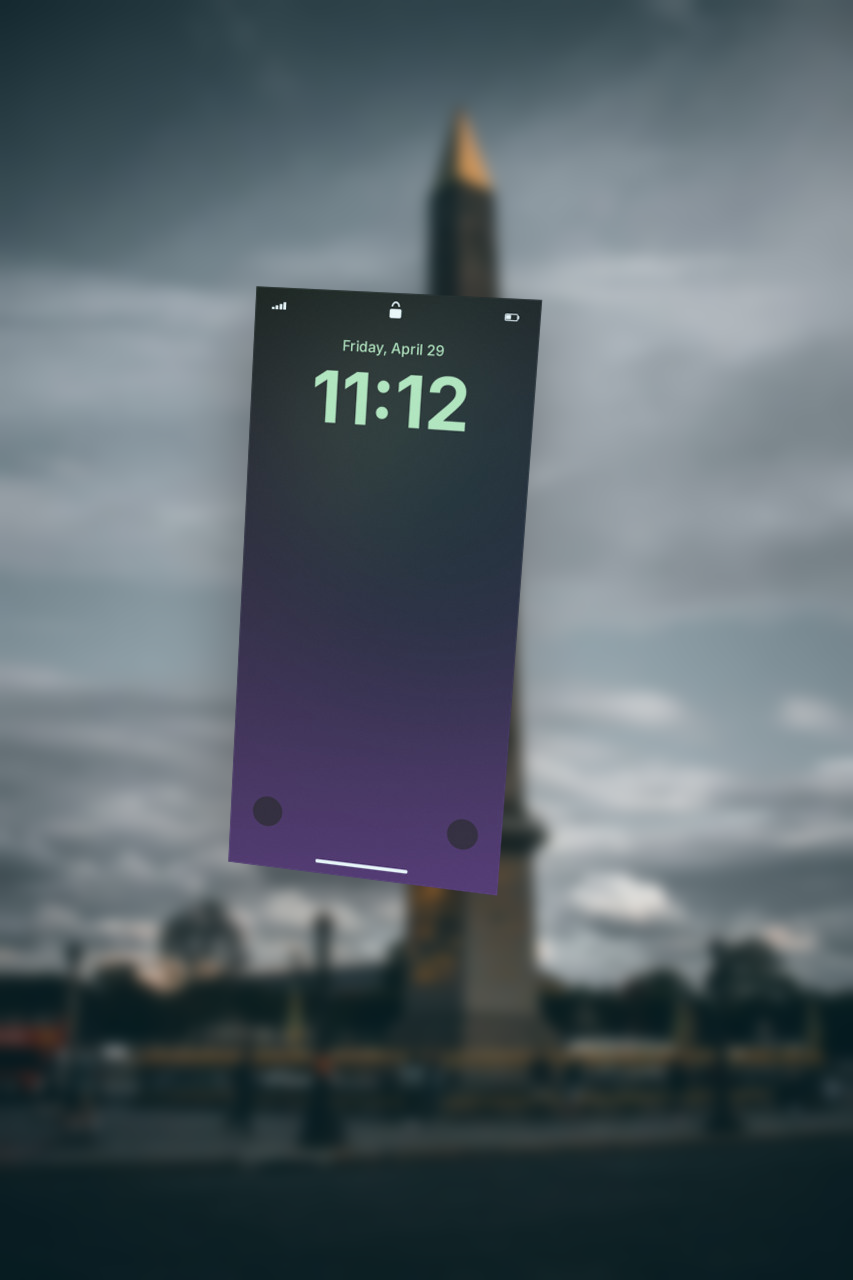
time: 11:12
